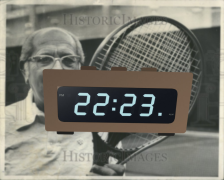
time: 22:23
